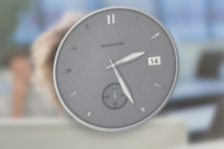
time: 2:26
